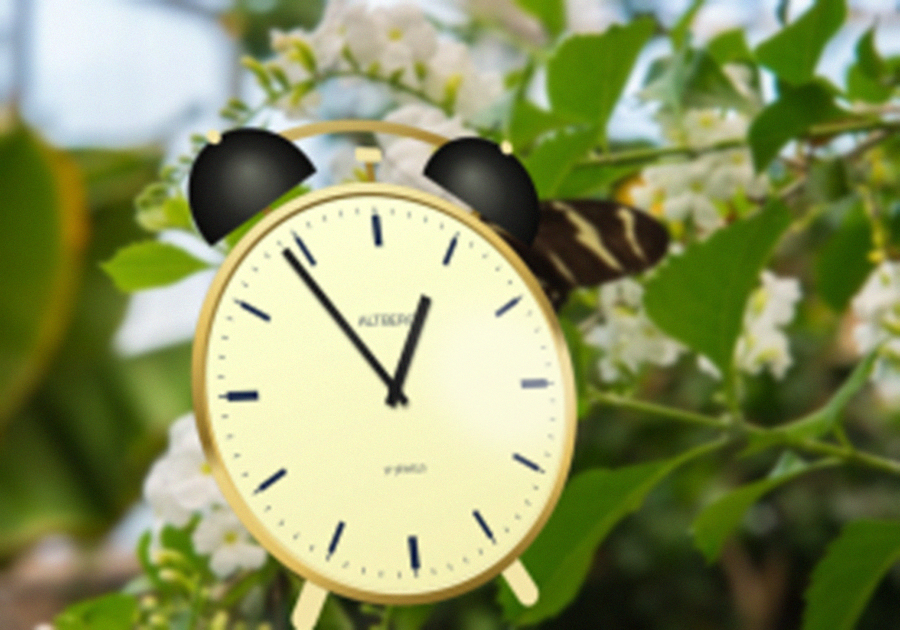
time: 12:54
